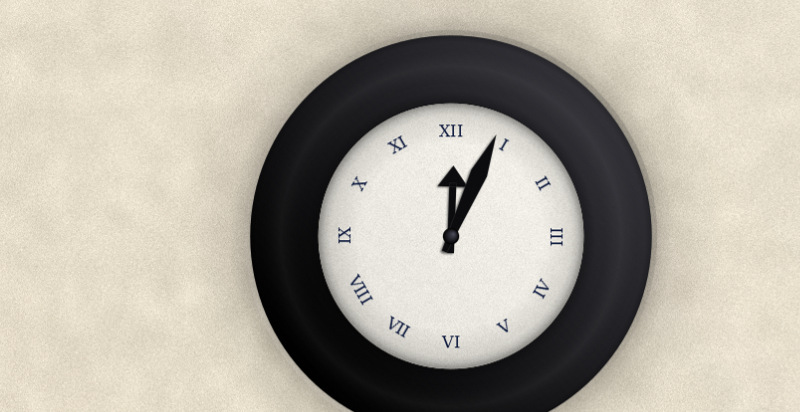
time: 12:04
